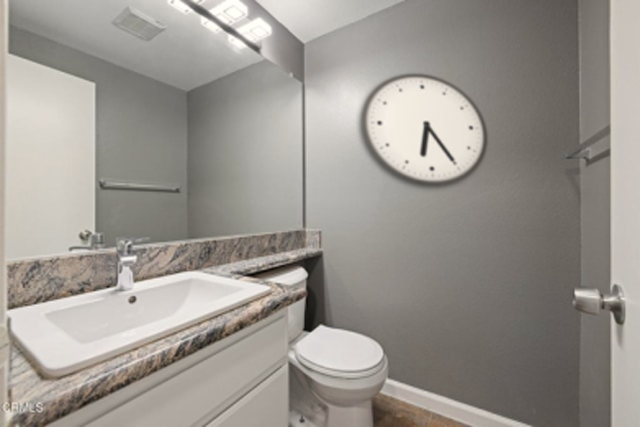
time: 6:25
